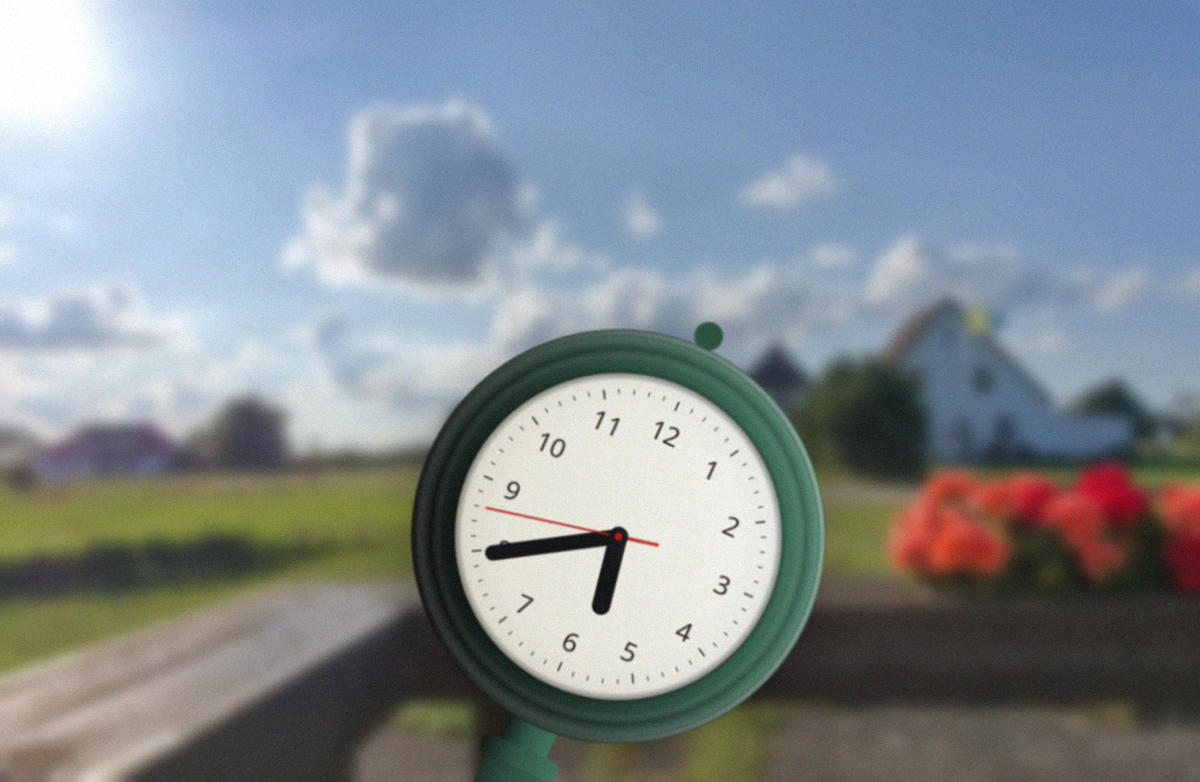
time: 5:39:43
